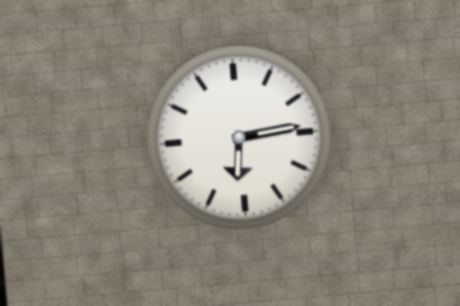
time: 6:14
